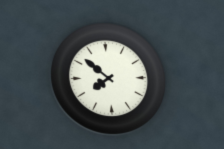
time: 7:52
